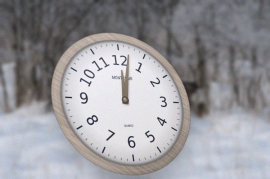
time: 12:02
